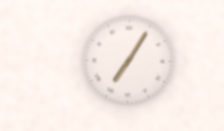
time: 7:05
